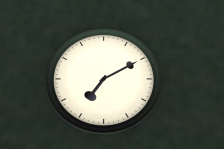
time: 7:10
